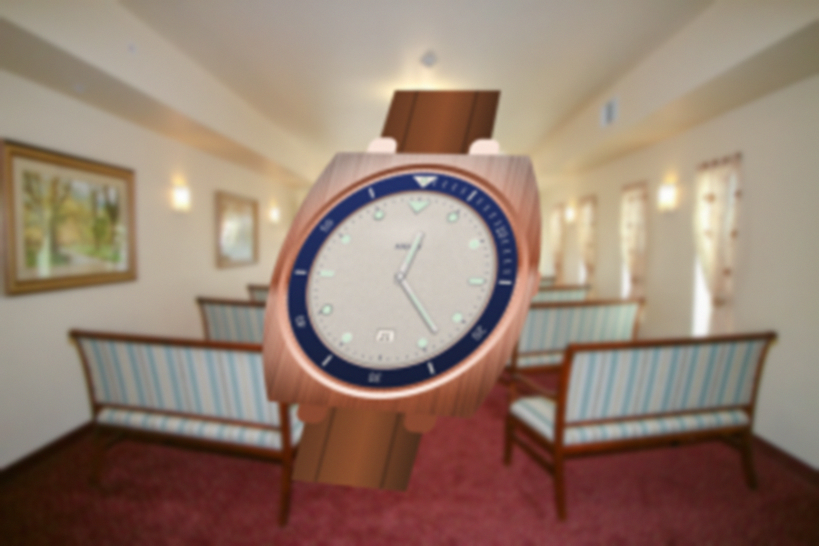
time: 12:23
